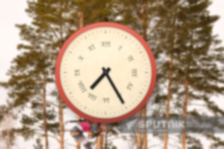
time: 7:25
